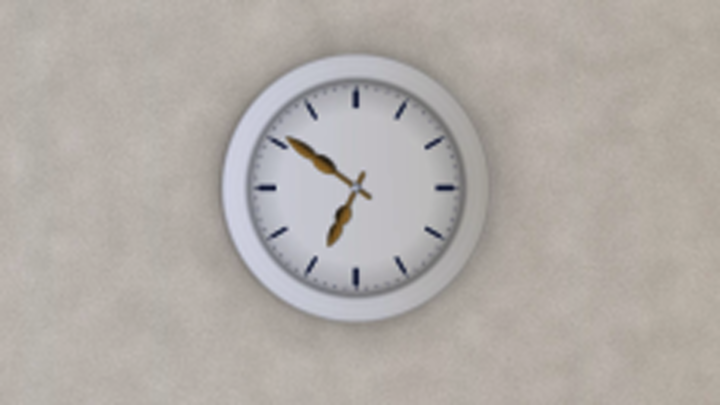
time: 6:51
